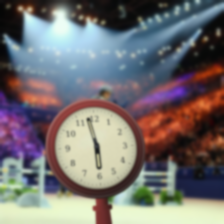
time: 5:58
